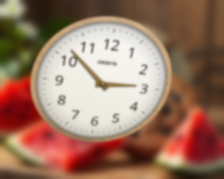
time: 2:52
